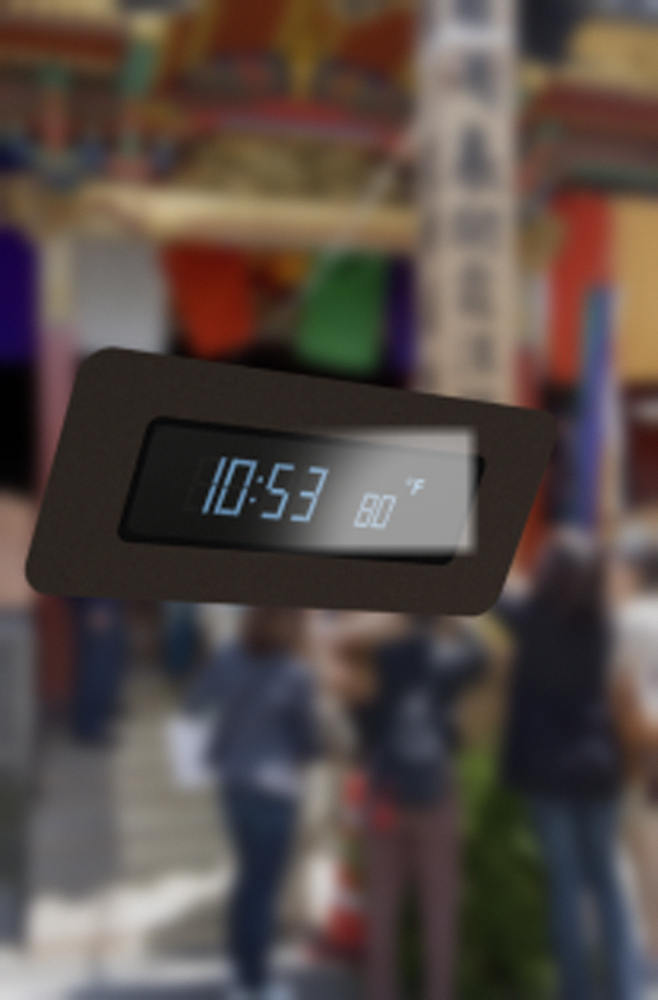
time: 10:53
